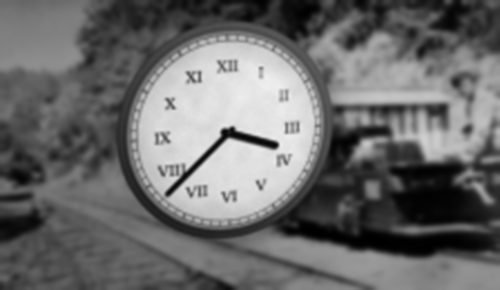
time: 3:38
